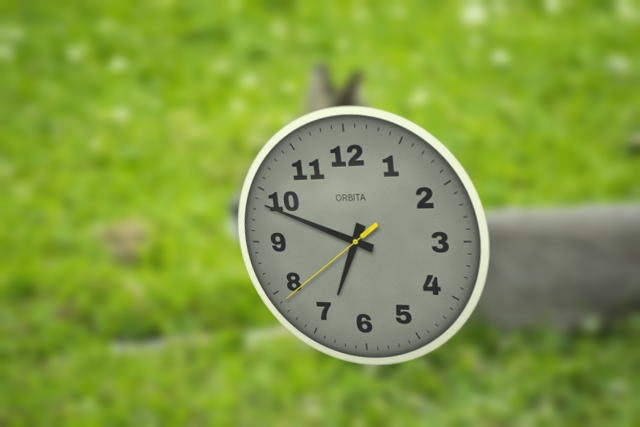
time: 6:48:39
